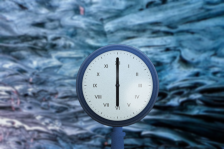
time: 6:00
